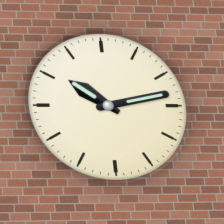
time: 10:13
